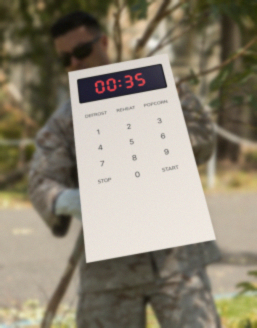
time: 0:35
